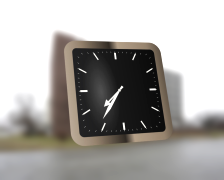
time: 7:36
